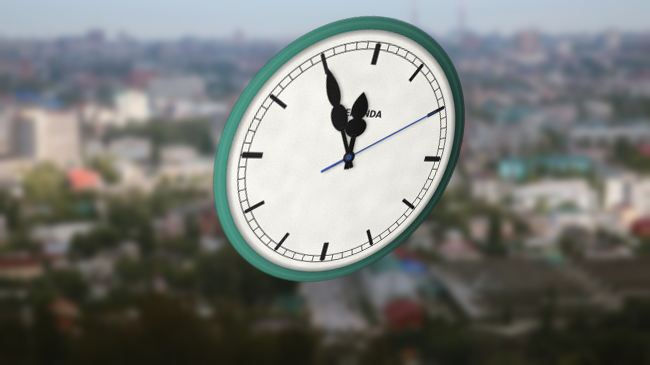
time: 11:55:10
